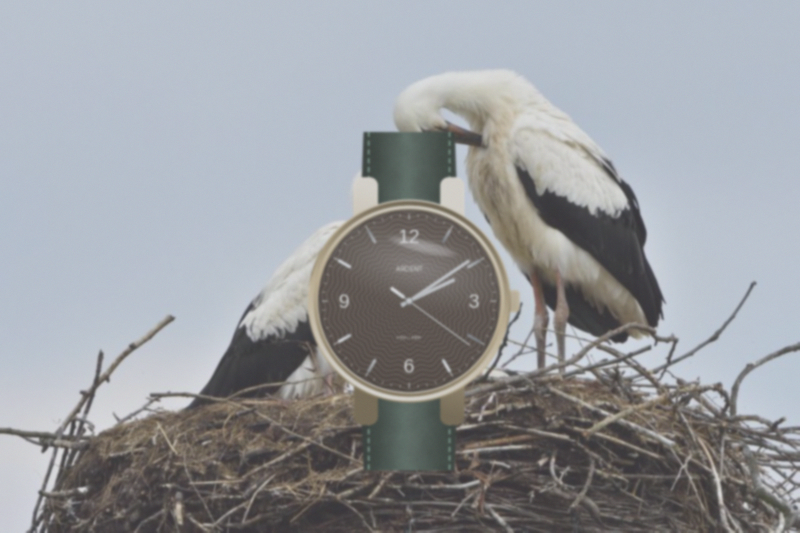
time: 2:09:21
